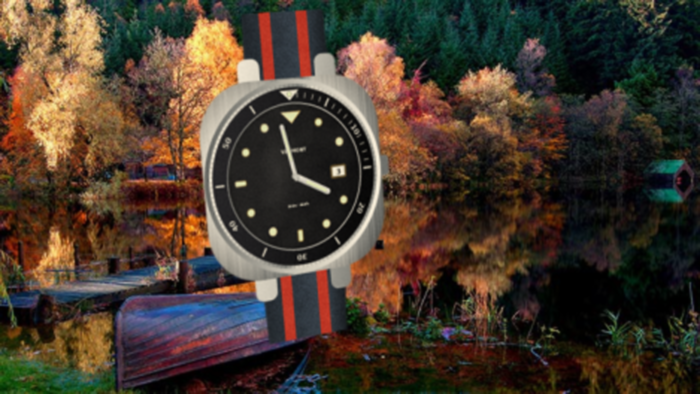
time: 3:58
